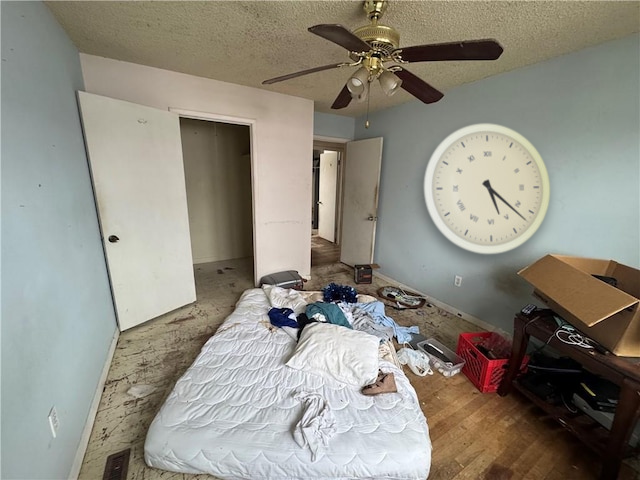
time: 5:22
